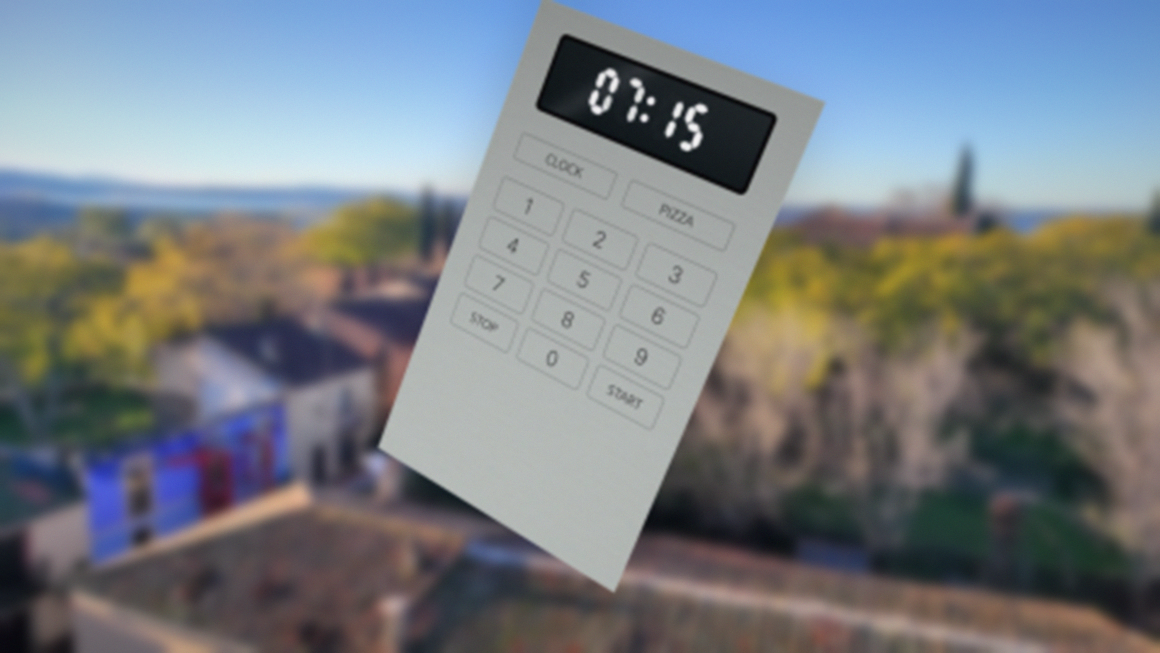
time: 7:15
